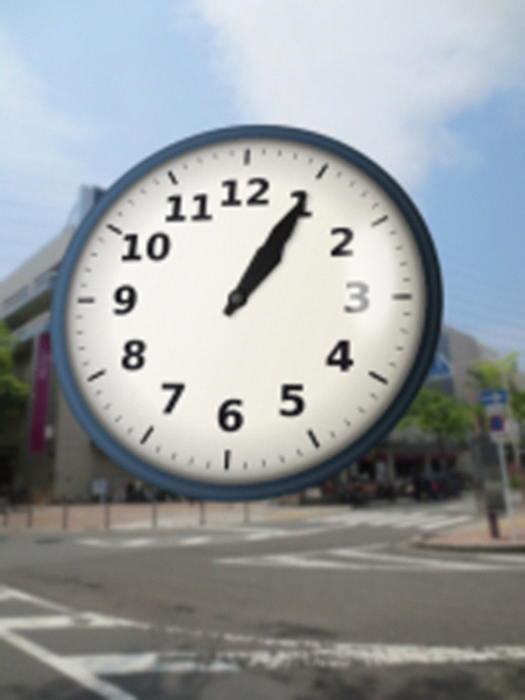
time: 1:05
